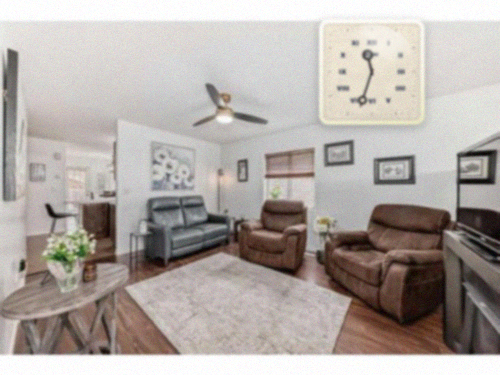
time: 11:33
